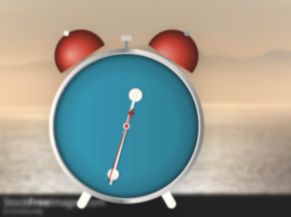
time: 12:32:33
